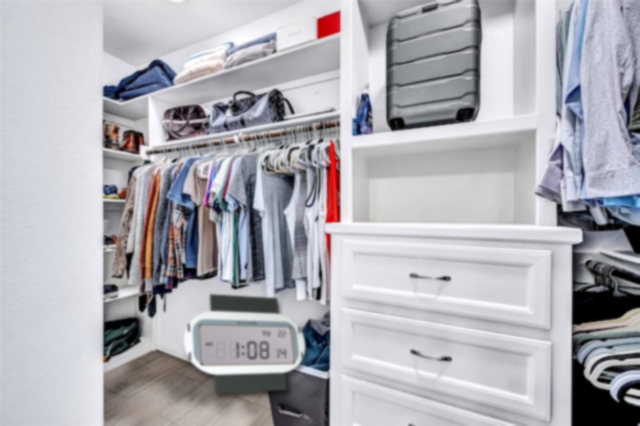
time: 1:08
